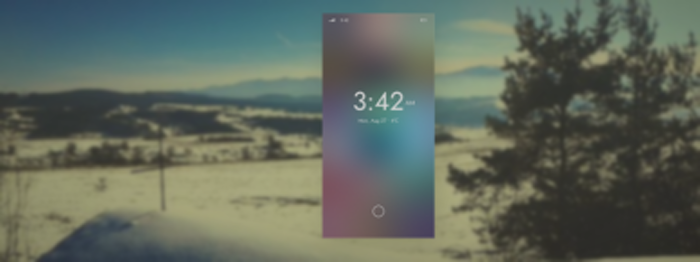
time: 3:42
